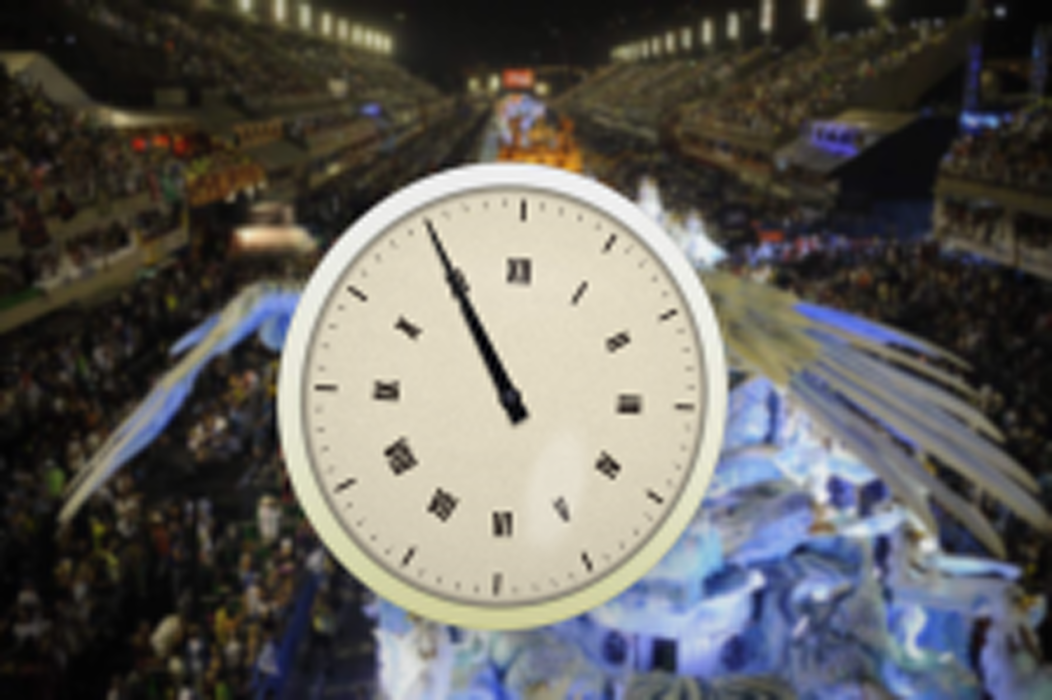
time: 10:55
